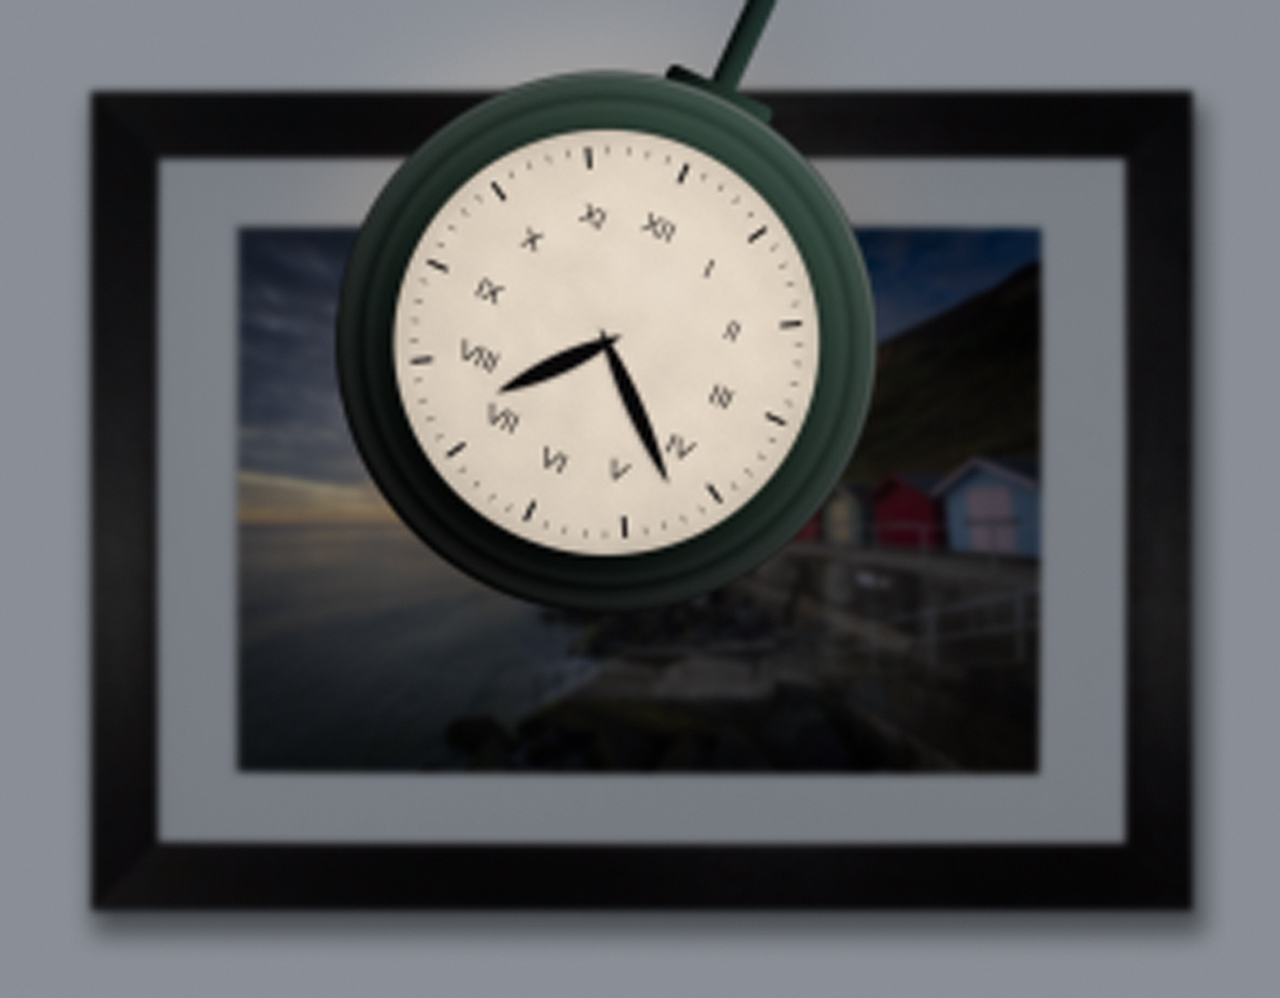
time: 7:22
